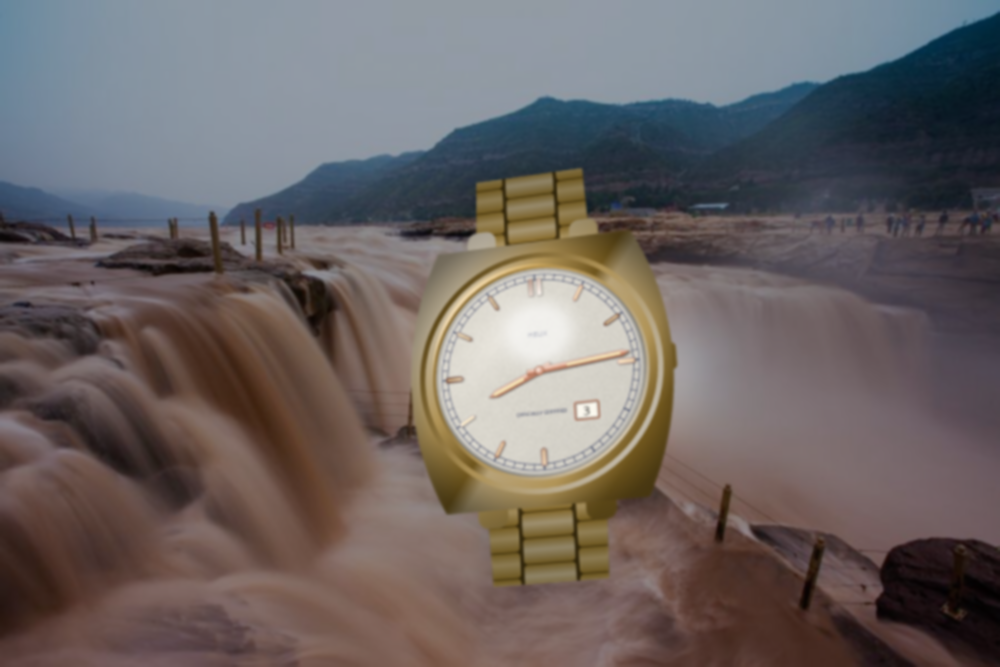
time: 8:14
